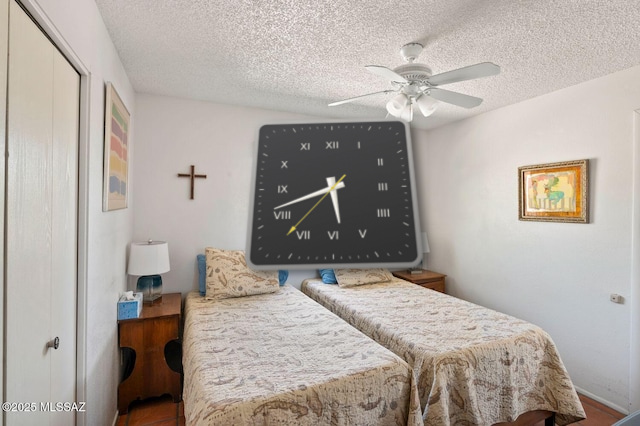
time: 5:41:37
